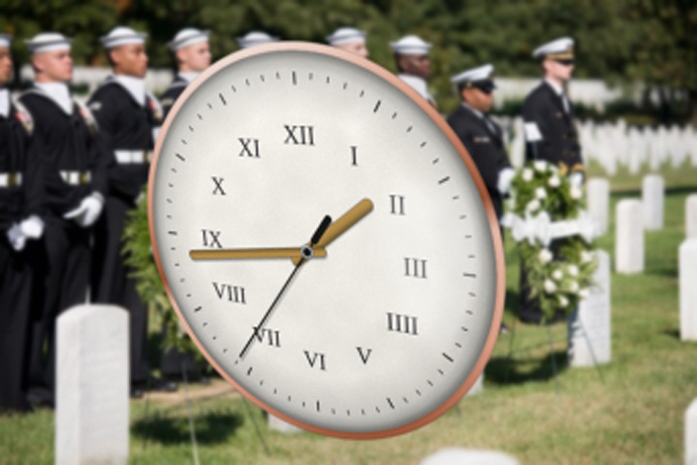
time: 1:43:36
